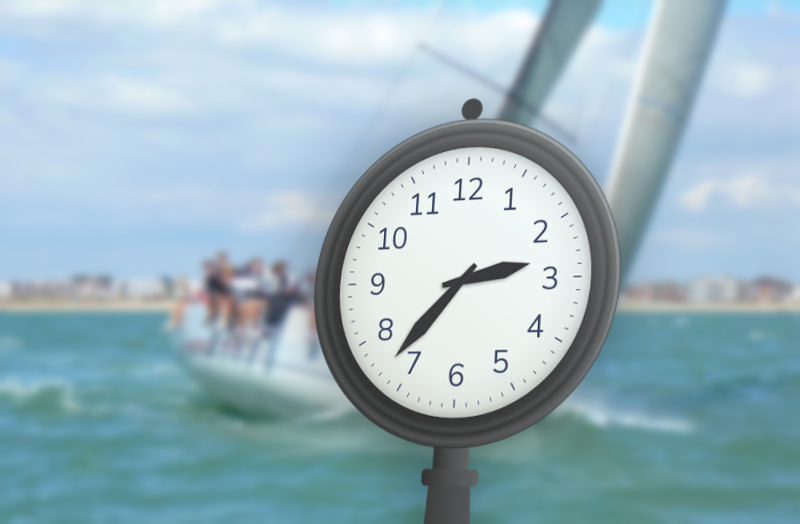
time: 2:37
